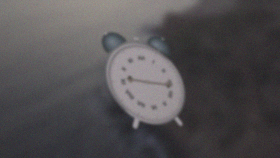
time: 9:16
